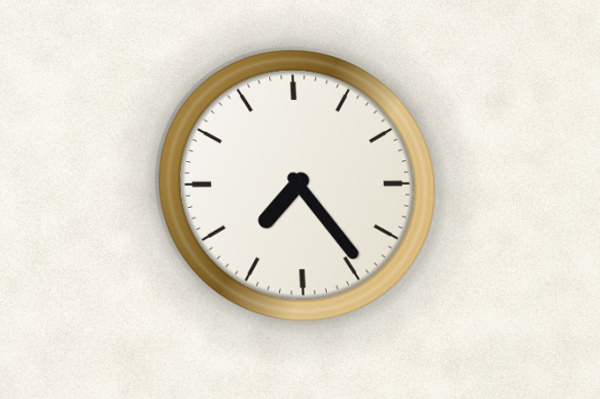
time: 7:24
